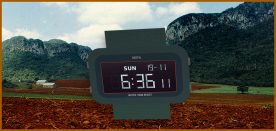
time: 6:36:11
